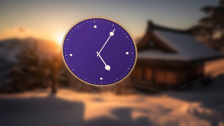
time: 5:06
